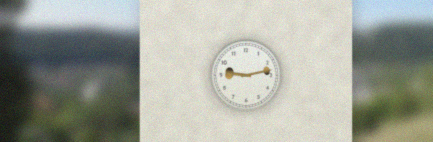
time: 9:13
